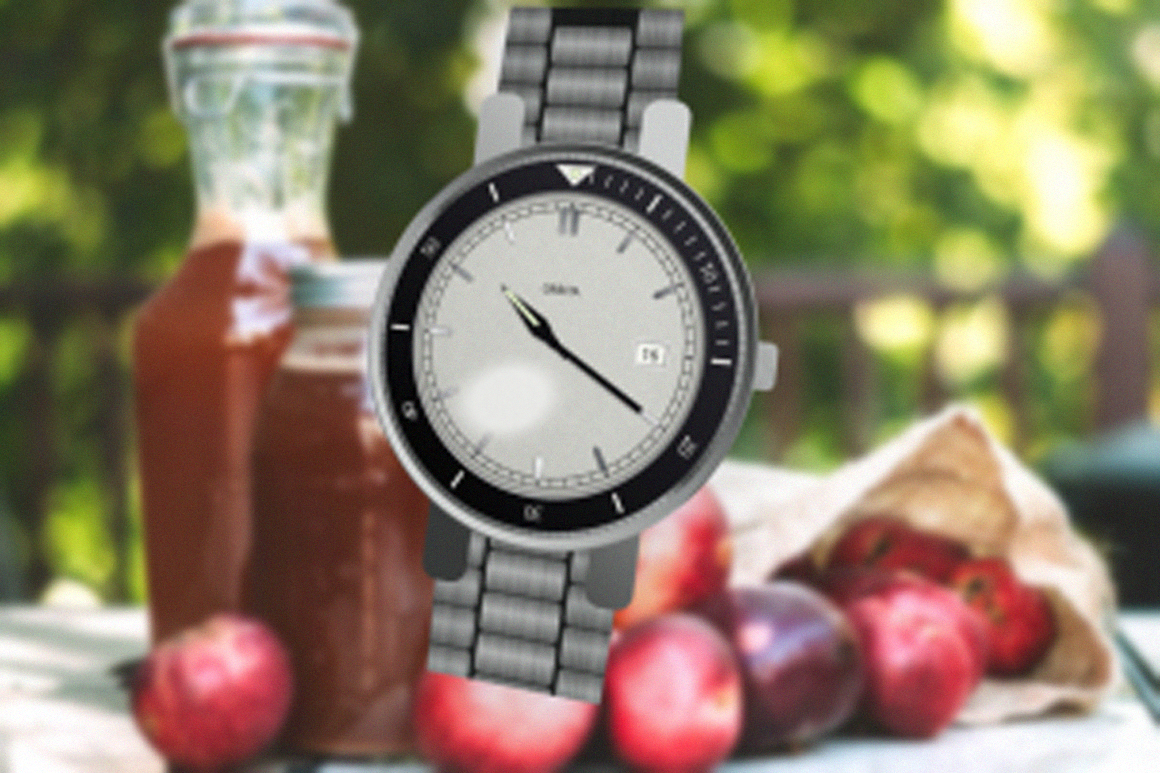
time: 10:20
